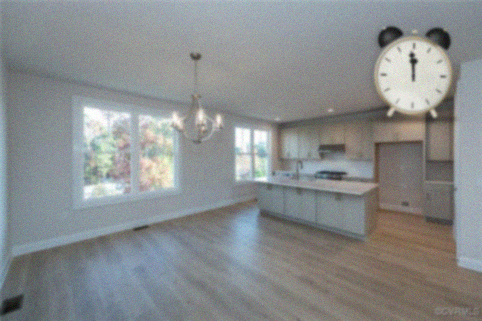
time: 11:59
